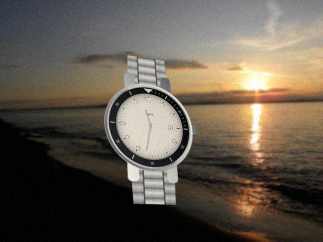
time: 11:32
